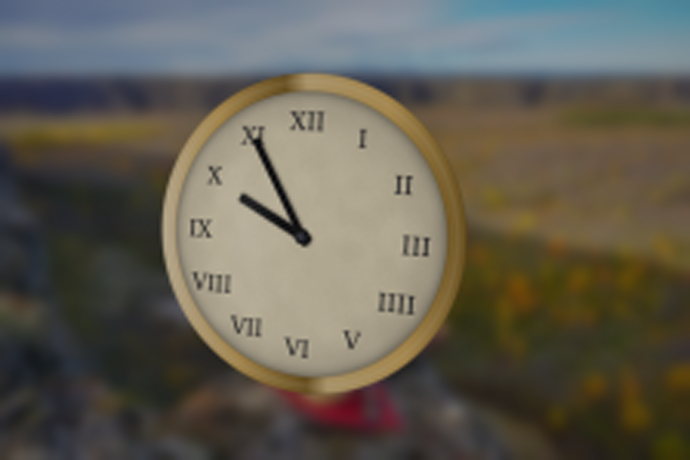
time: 9:55
